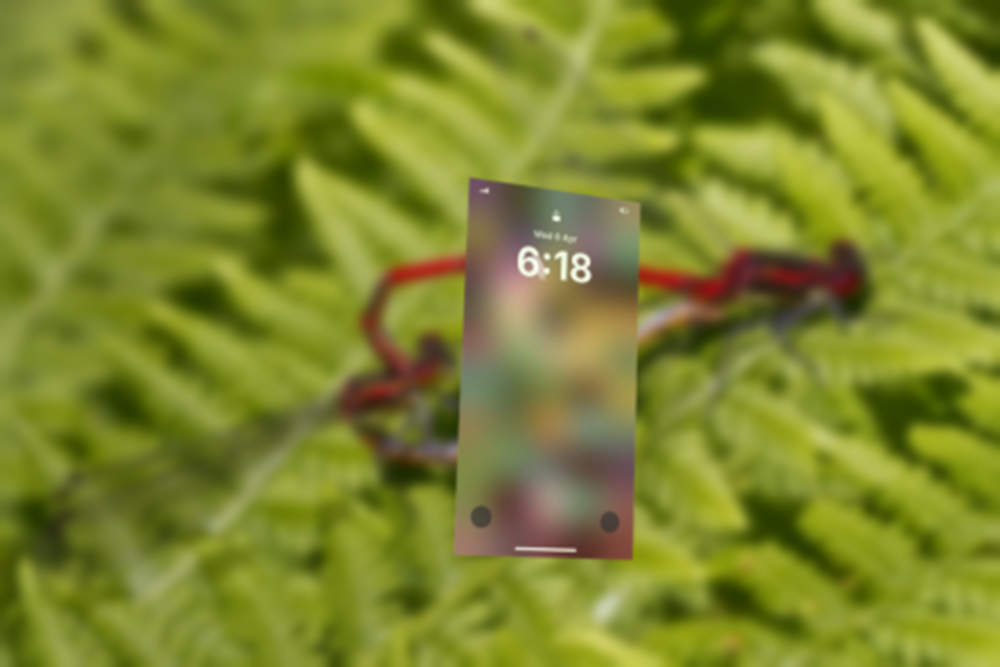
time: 6:18
